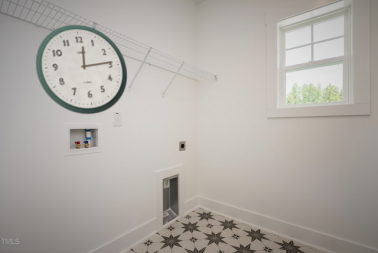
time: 12:14
